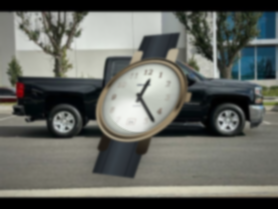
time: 12:23
